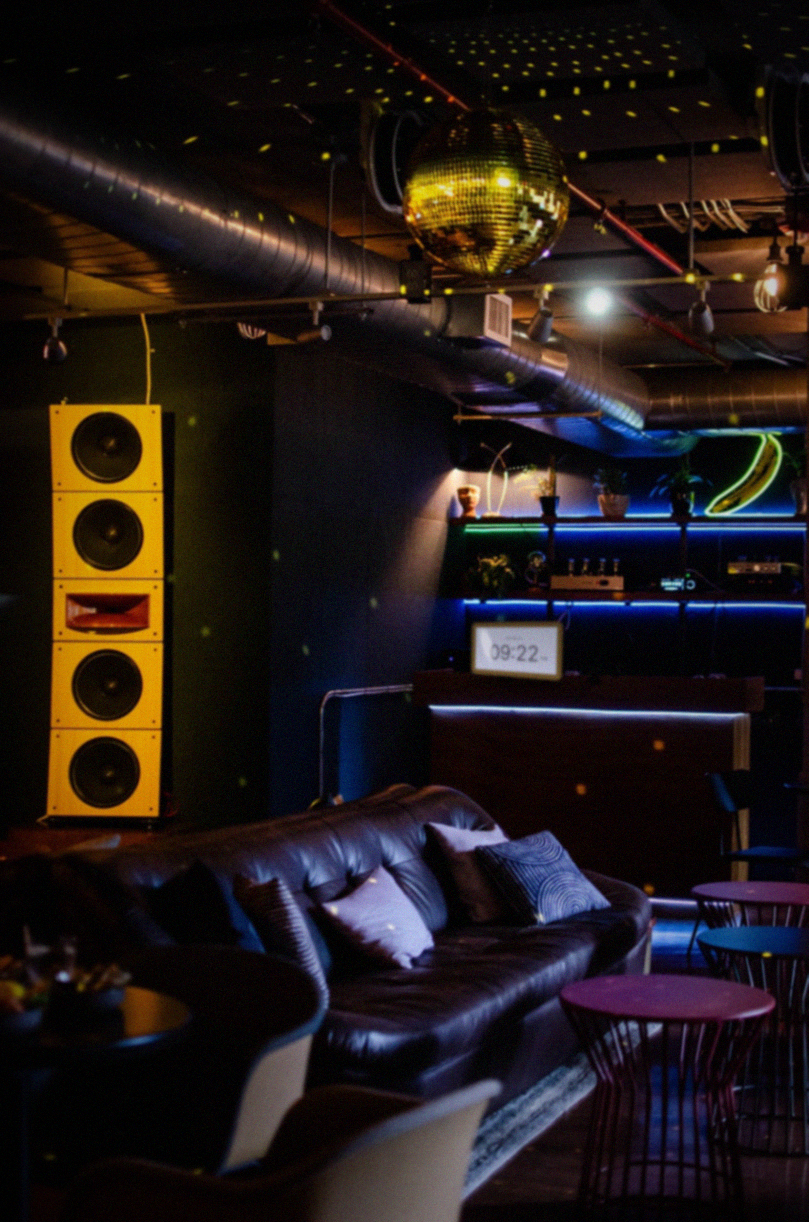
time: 9:22
